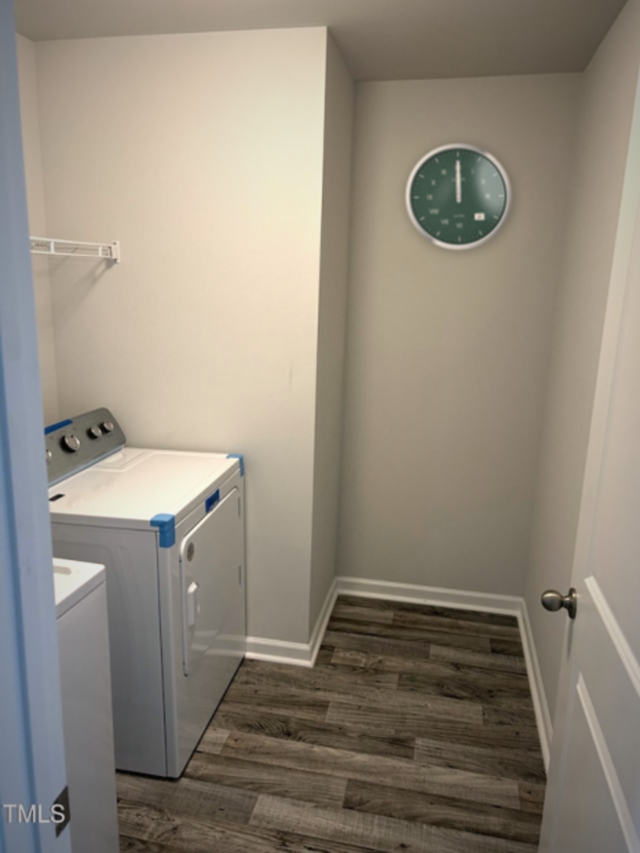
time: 12:00
